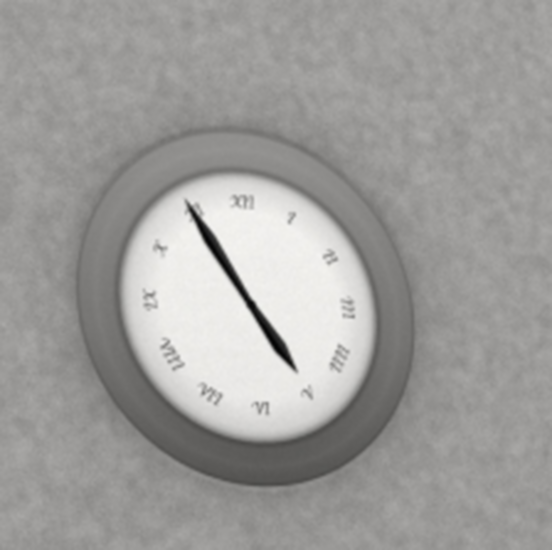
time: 4:55
